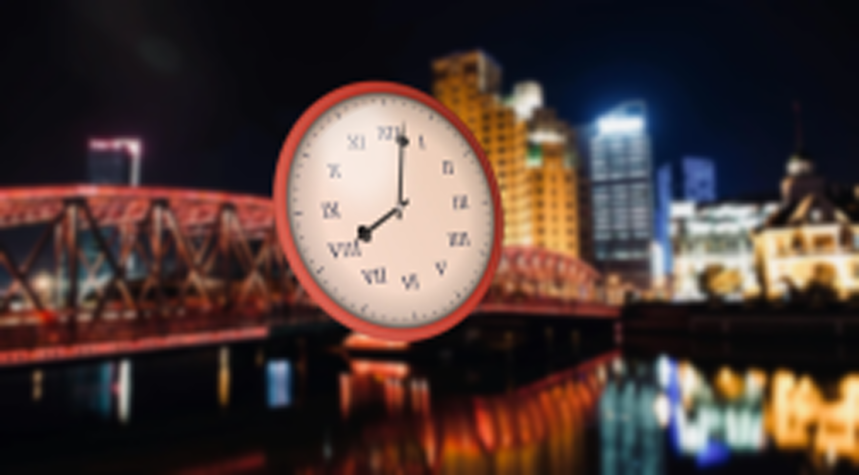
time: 8:02
